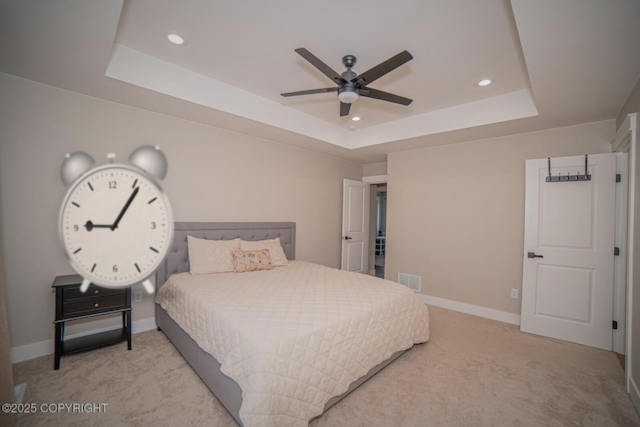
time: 9:06
